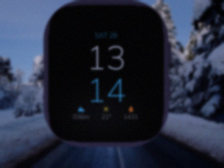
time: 13:14
